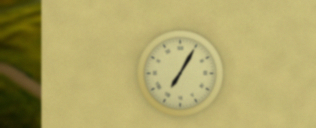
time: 7:05
